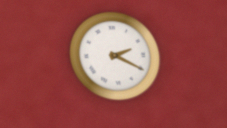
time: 2:20
